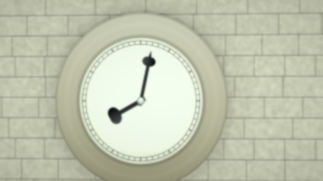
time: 8:02
